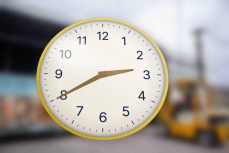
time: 2:40
